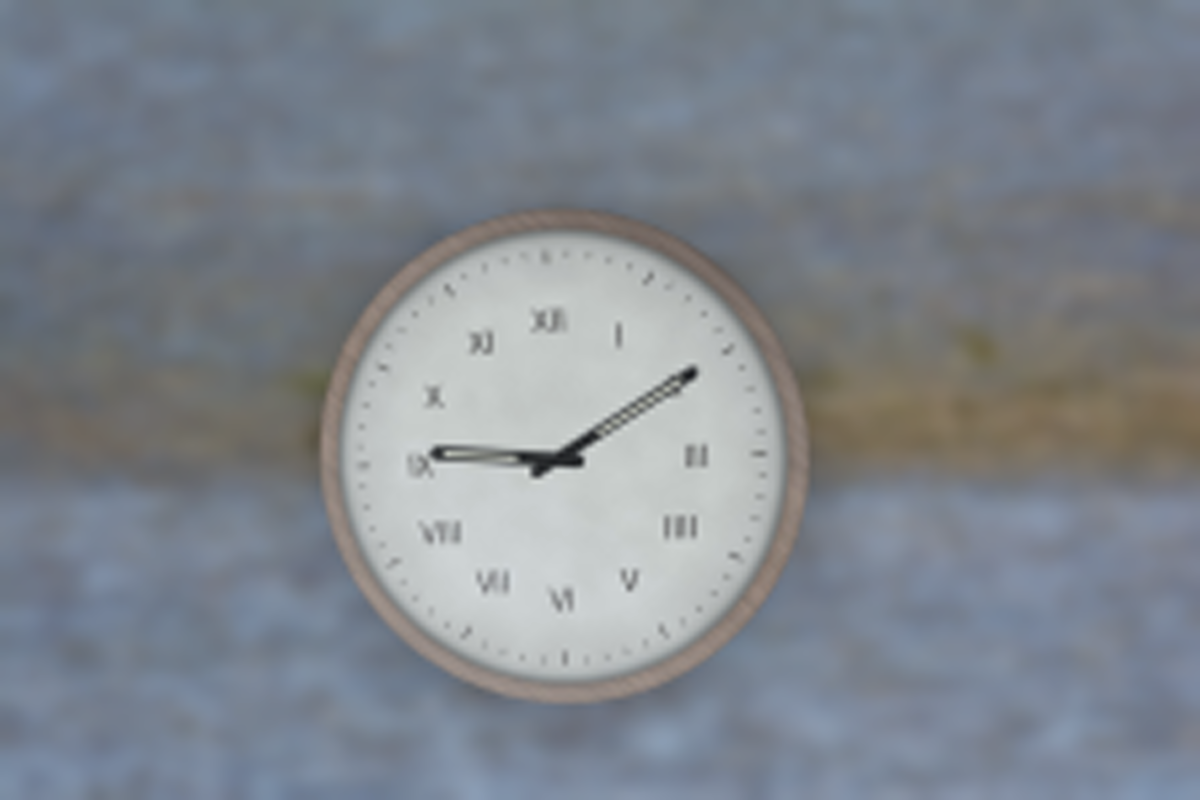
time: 9:10
